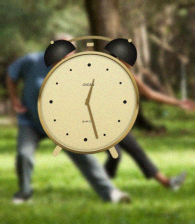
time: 12:27
